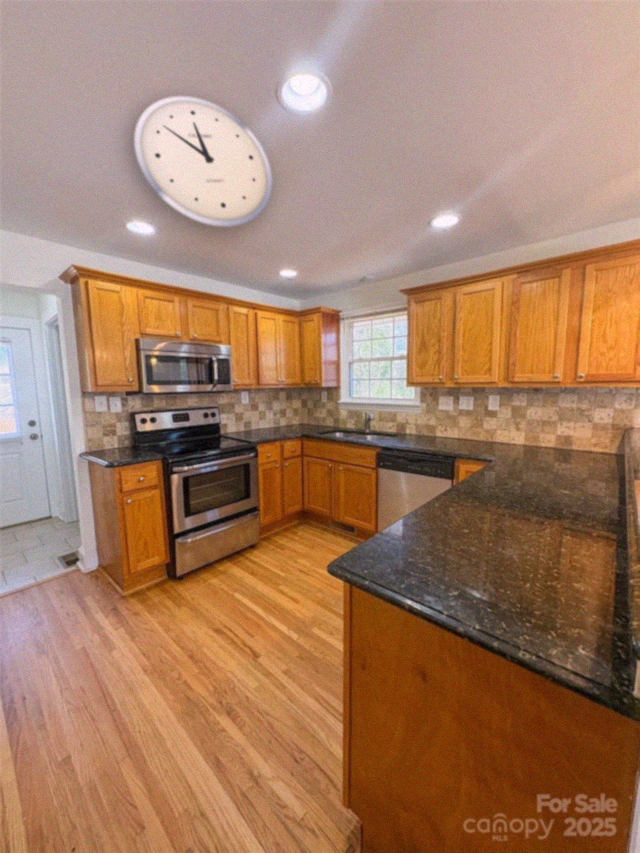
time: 11:52
